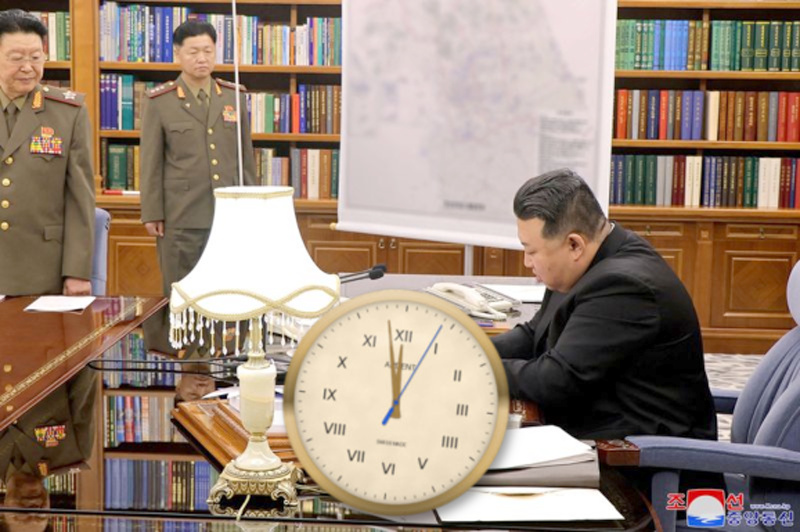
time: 11:58:04
